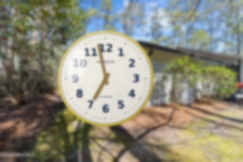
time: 6:58
